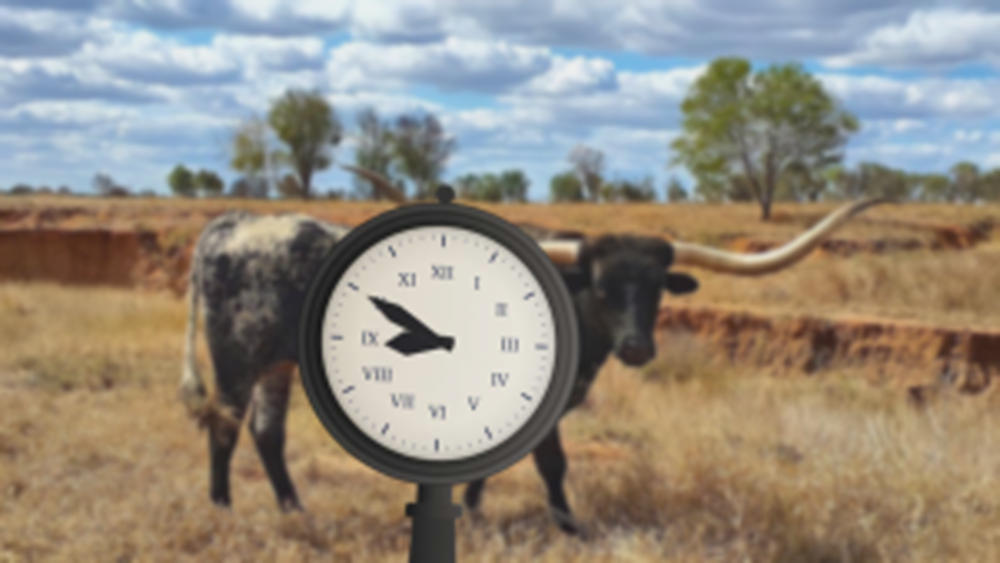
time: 8:50
